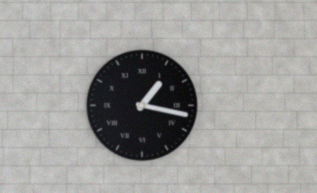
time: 1:17
